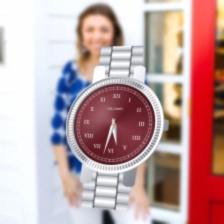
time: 5:32
